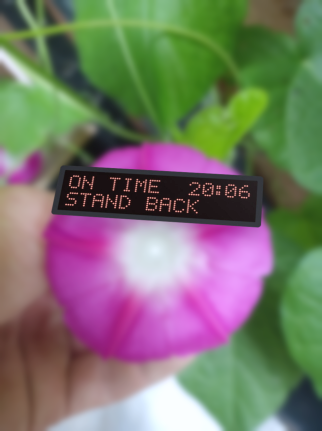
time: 20:06
